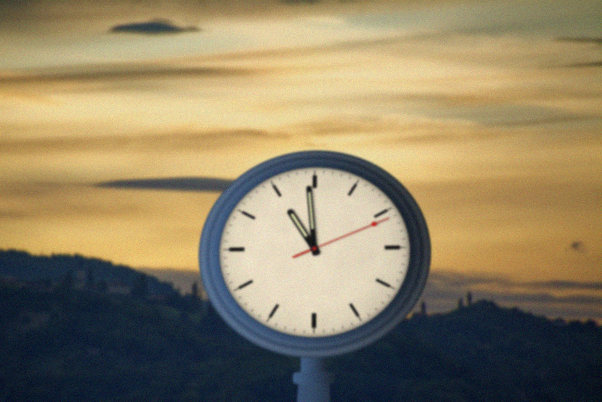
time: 10:59:11
